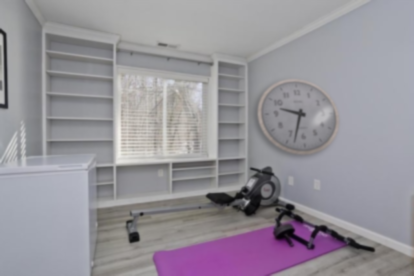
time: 9:33
